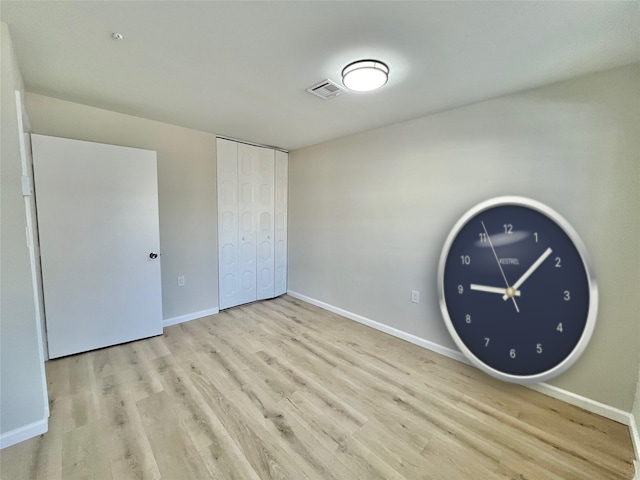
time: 9:07:56
